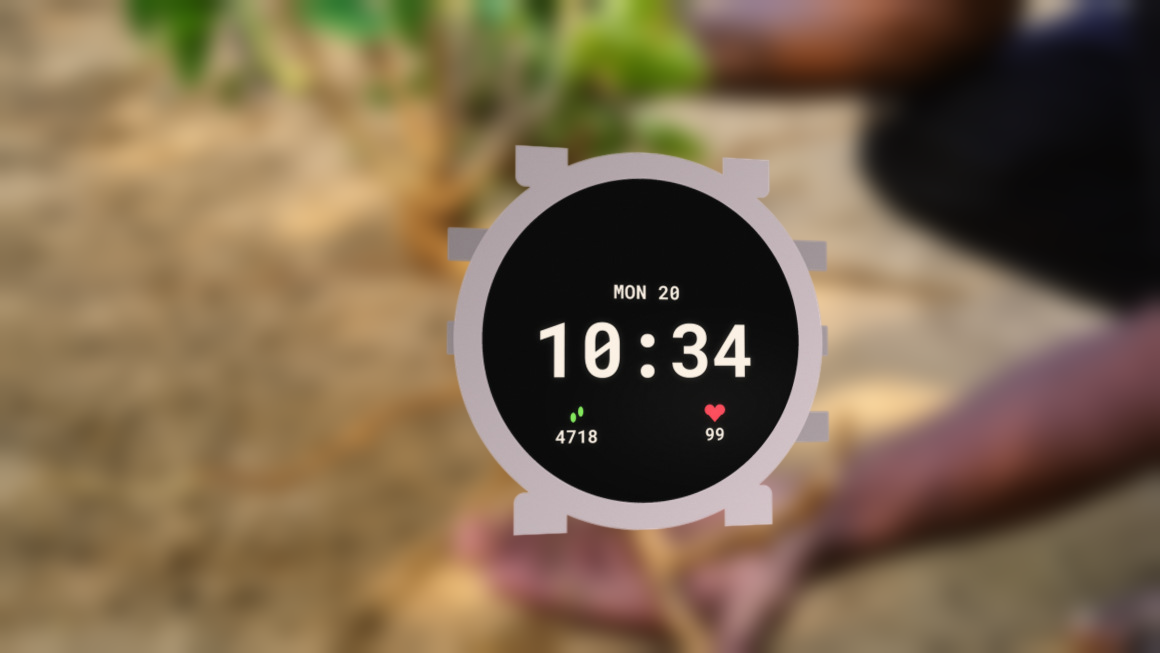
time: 10:34
